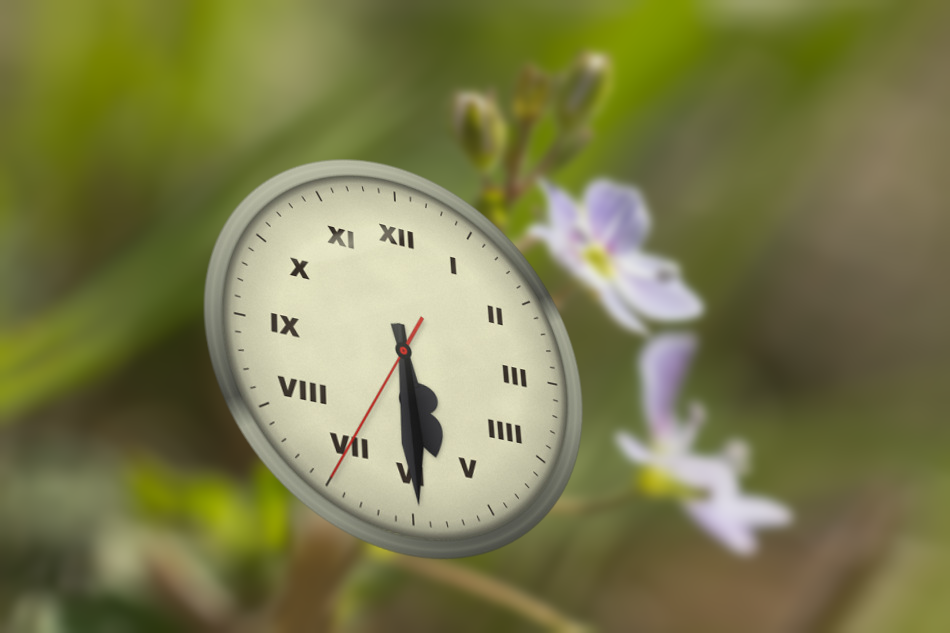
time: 5:29:35
